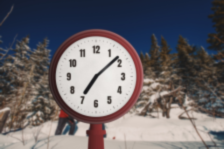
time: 7:08
